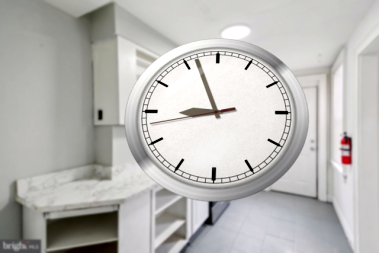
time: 8:56:43
